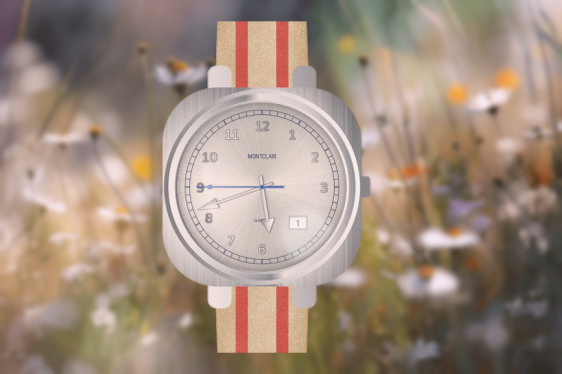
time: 5:41:45
